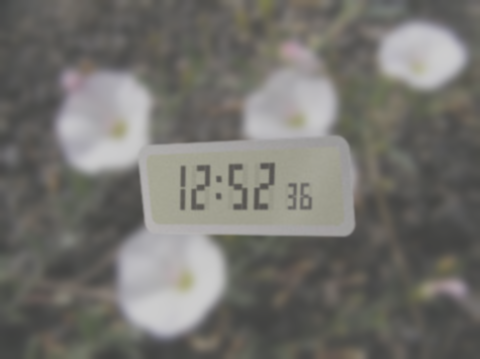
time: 12:52:36
